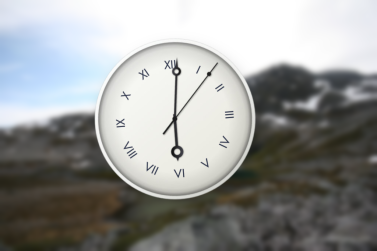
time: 6:01:07
